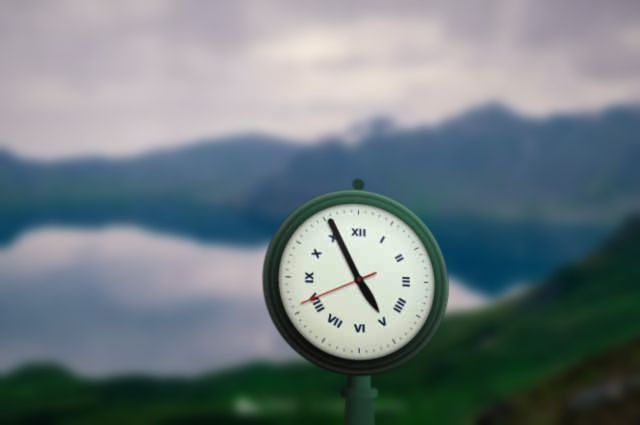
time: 4:55:41
